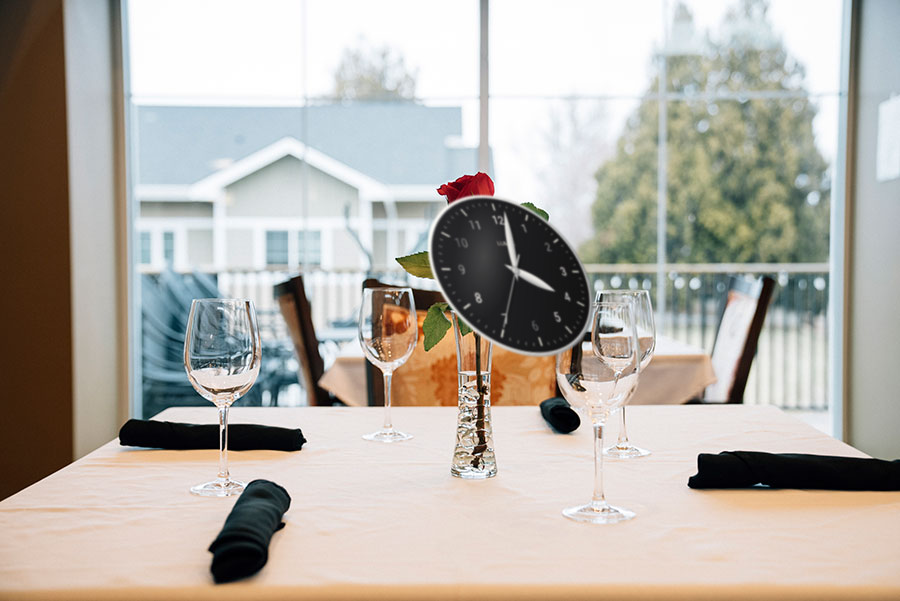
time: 4:01:35
